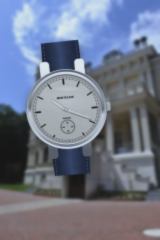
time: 10:19
